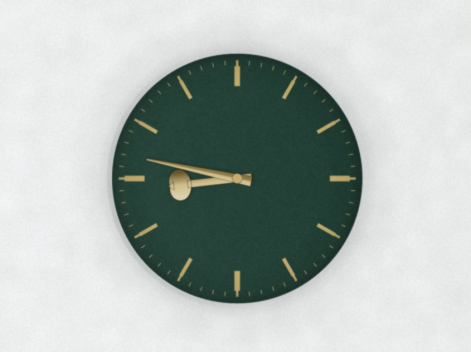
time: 8:47
